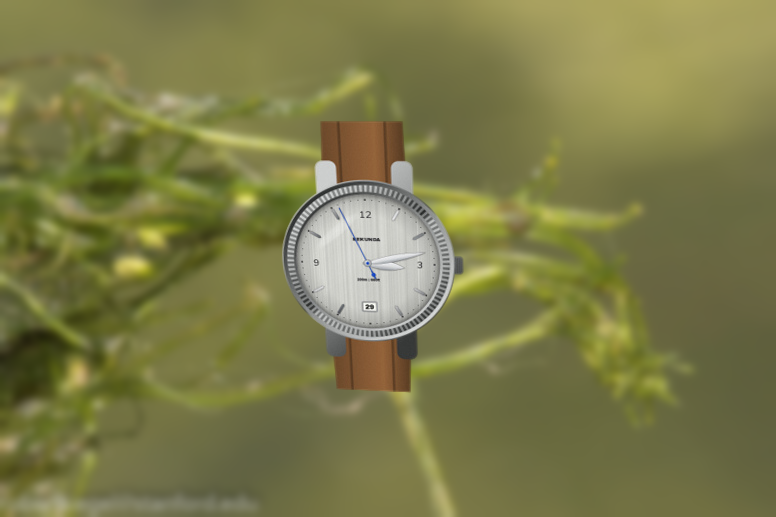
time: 3:12:56
